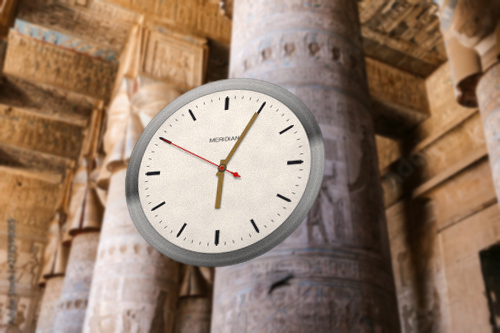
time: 6:04:50
